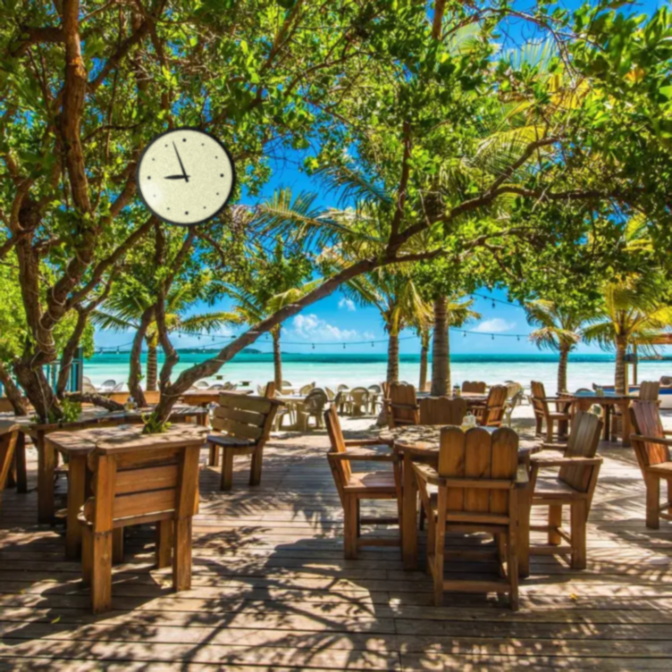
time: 8:57
